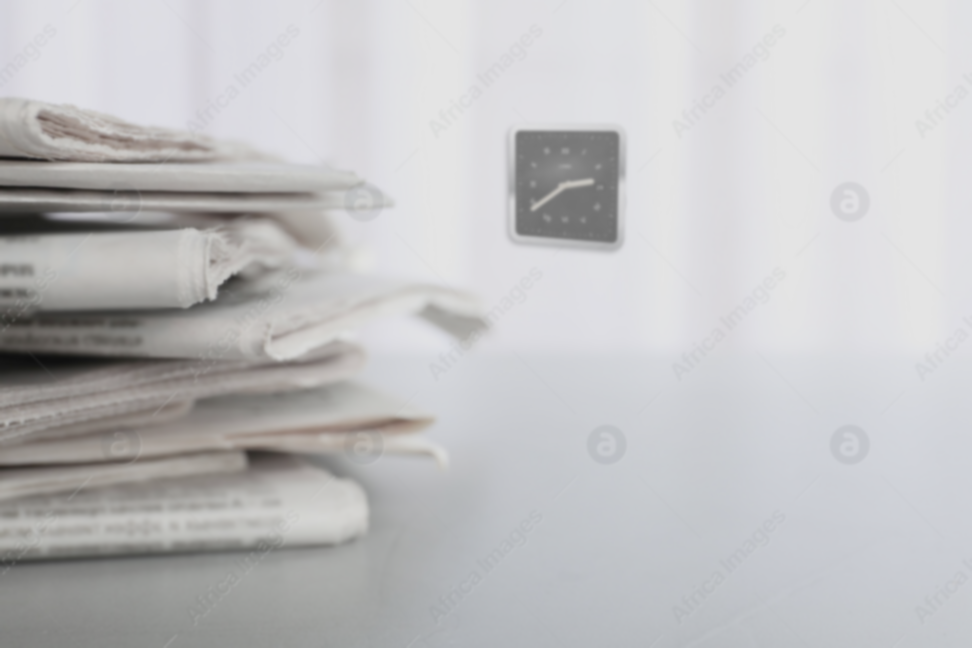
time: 2:39
